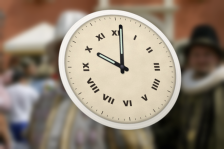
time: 10:01
